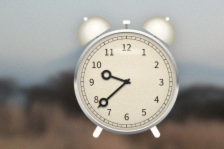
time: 9:38
